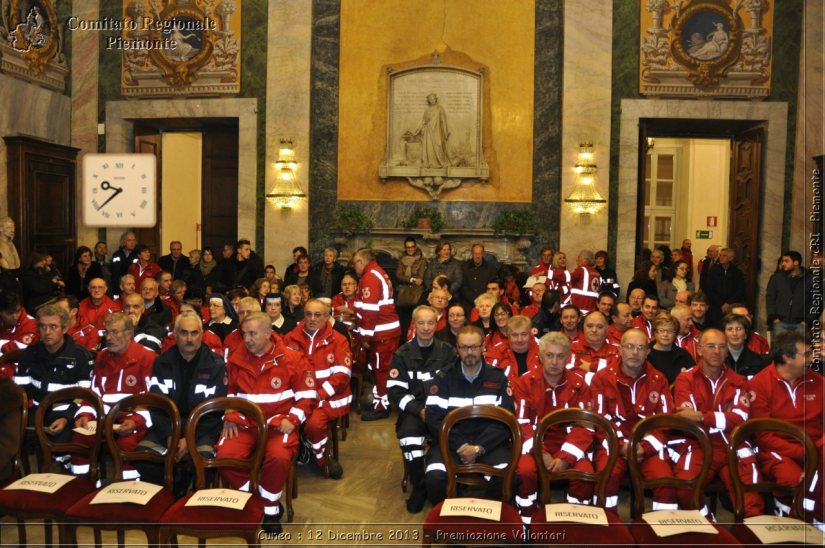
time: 9:38
